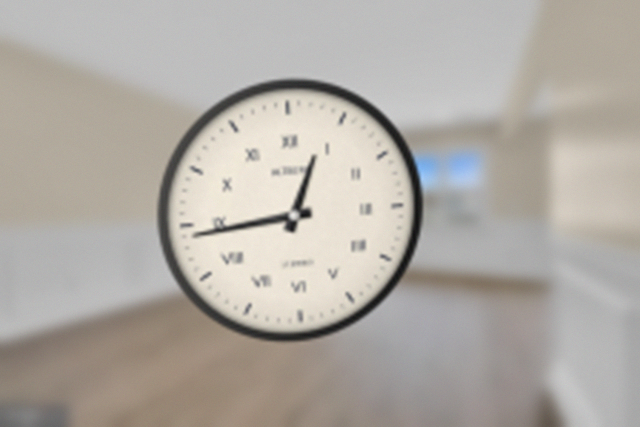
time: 12:44
